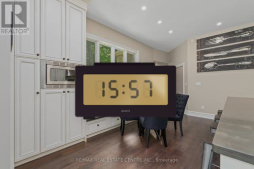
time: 15:57
